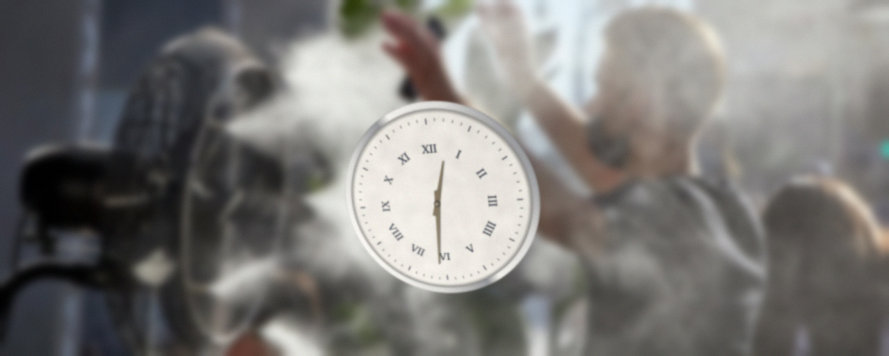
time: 12:31
